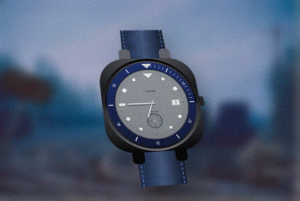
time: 6:45
